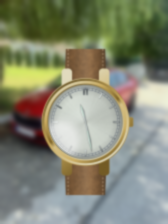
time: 11:28
